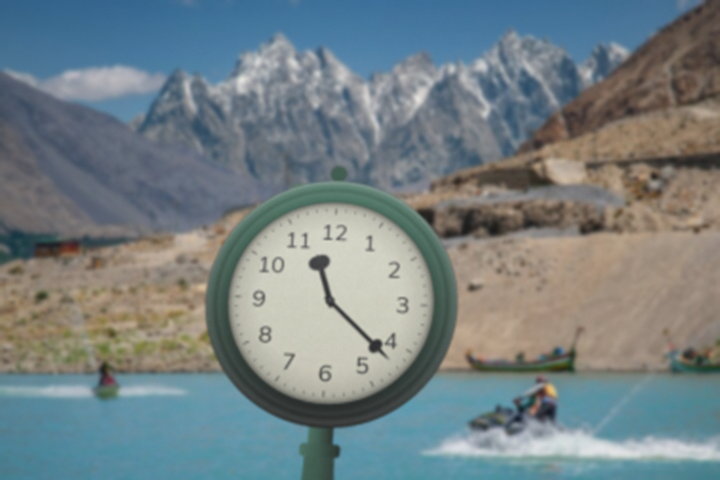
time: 11:22
